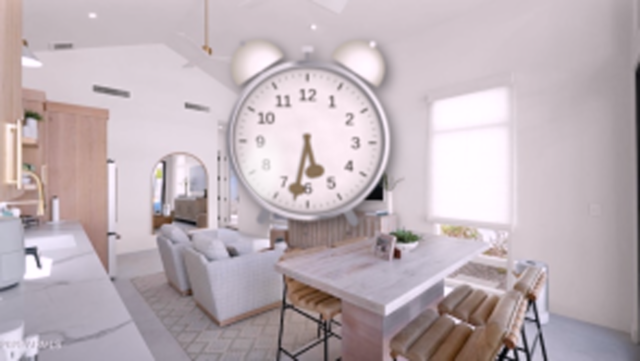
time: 5:32
